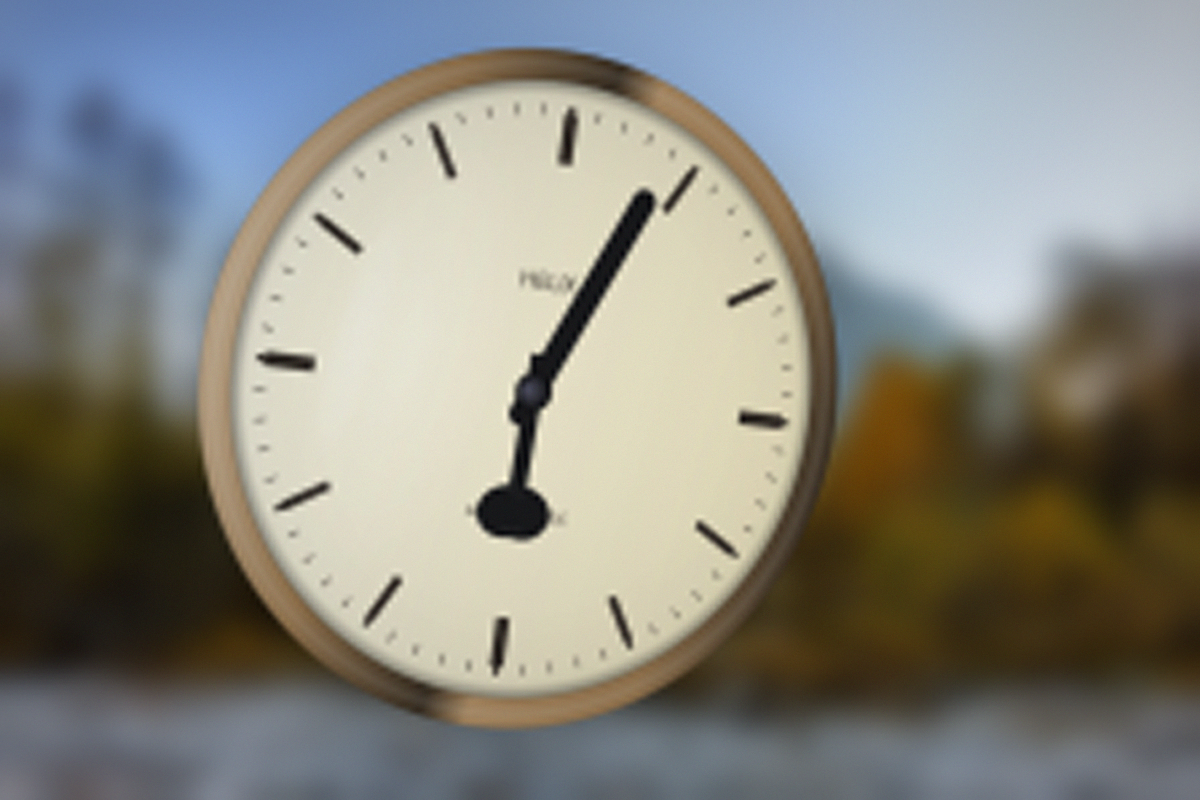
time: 6:04
